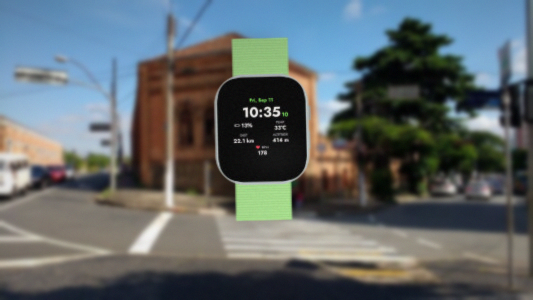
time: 10:35
